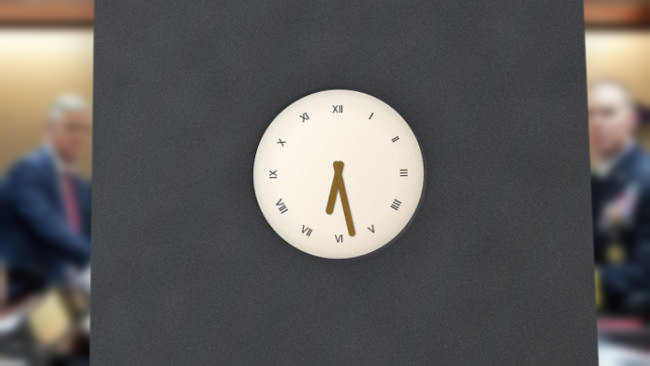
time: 6:28
